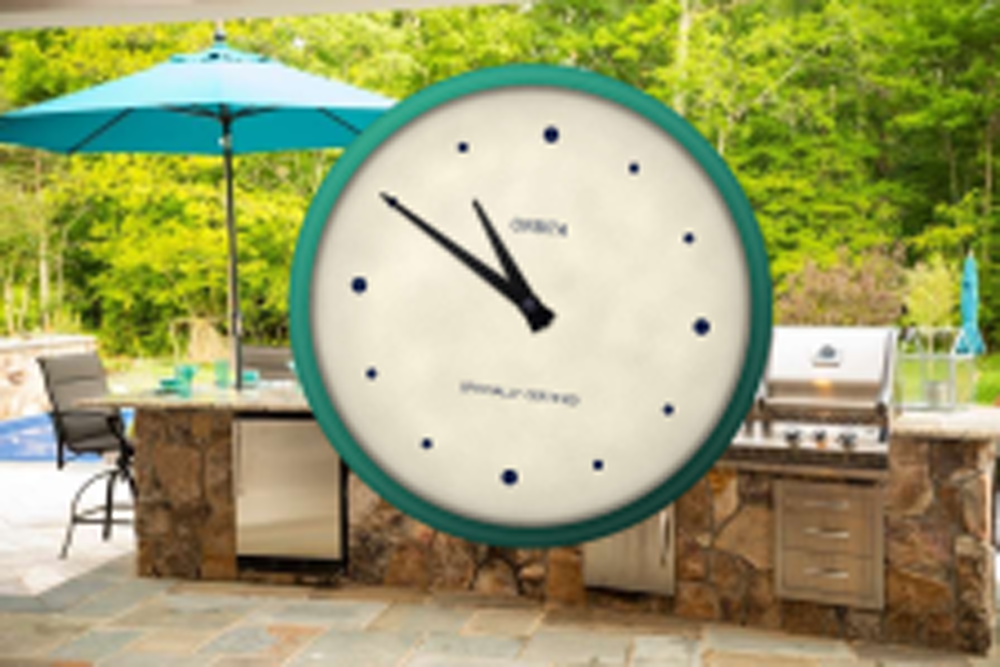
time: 10:50
